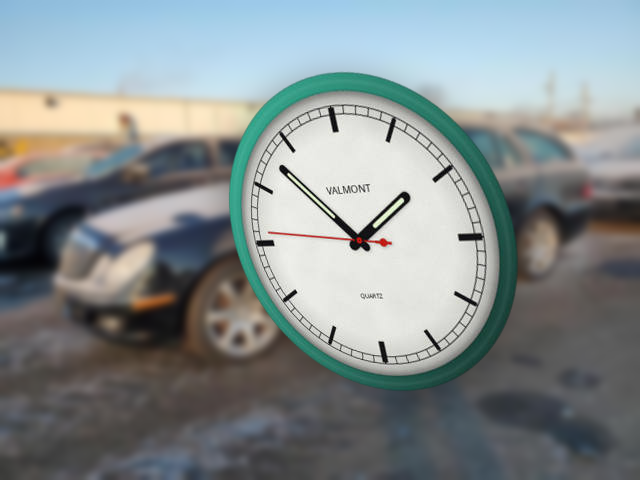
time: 1:52:46
